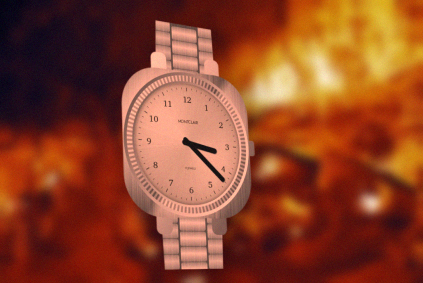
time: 3:22
